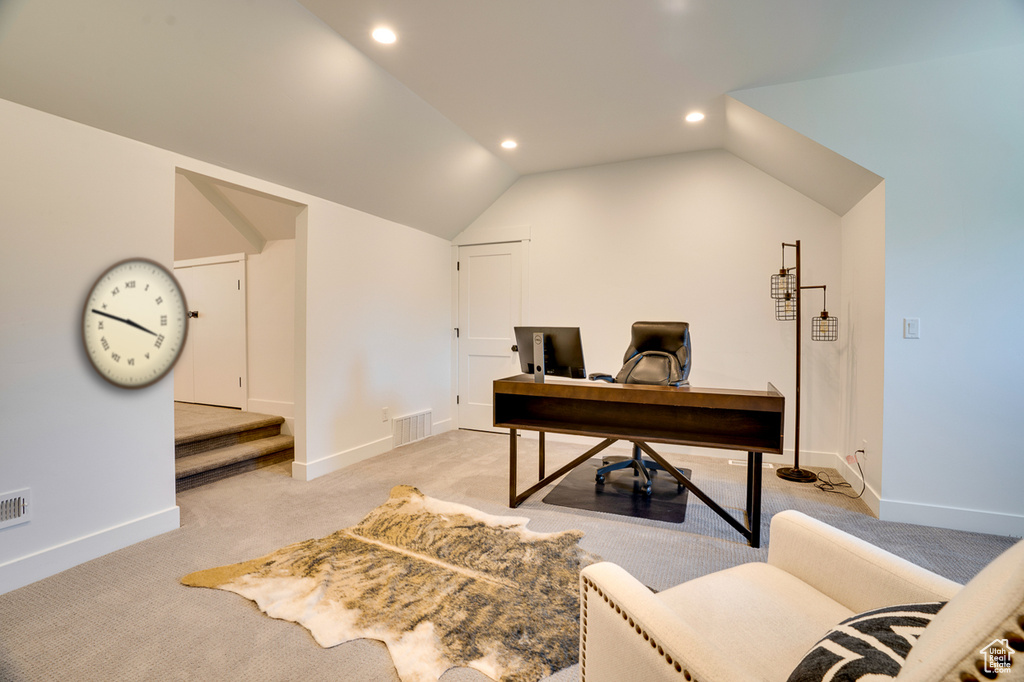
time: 3:48
